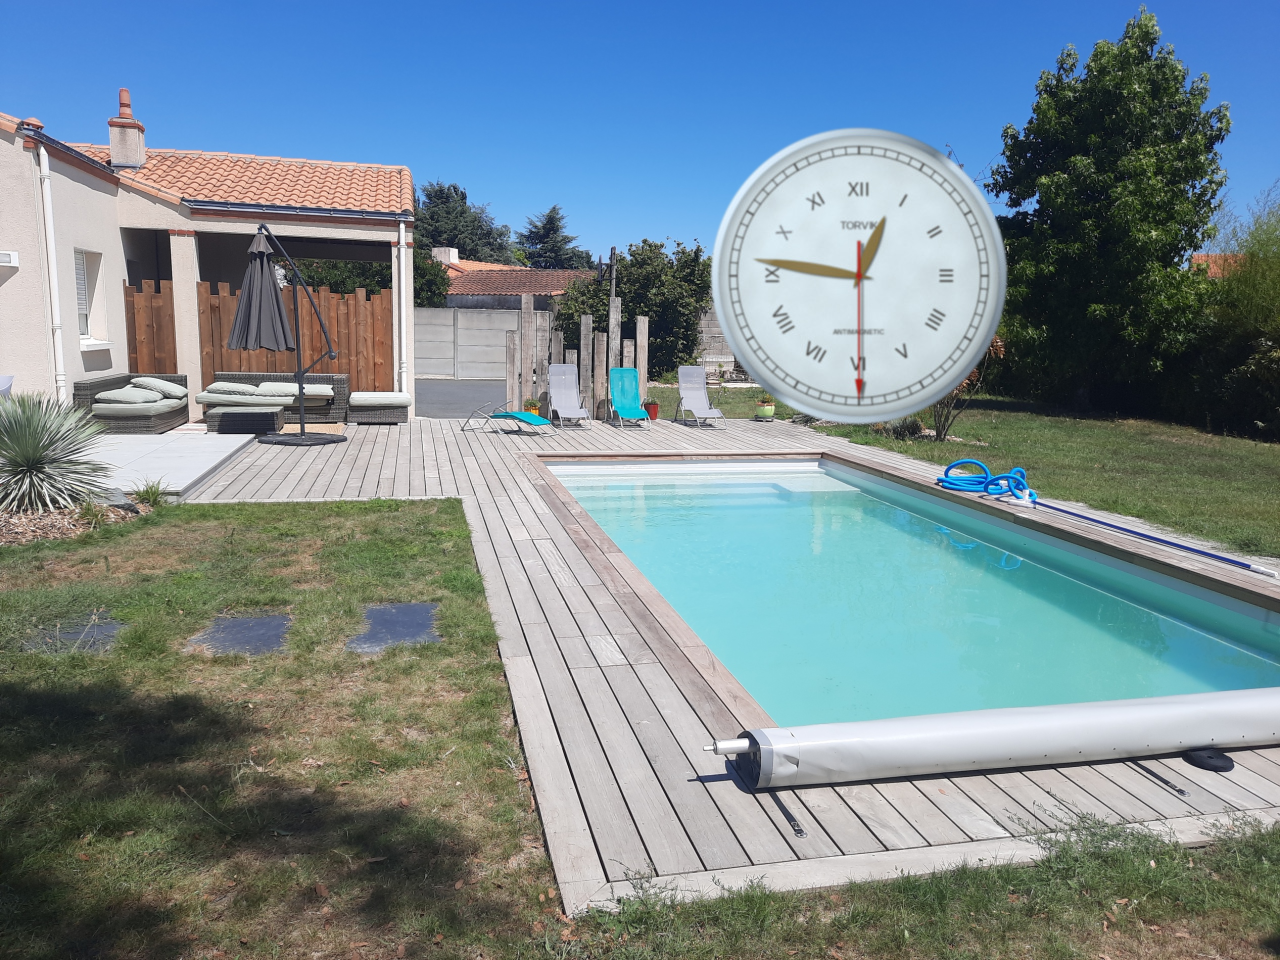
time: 12:46:30
